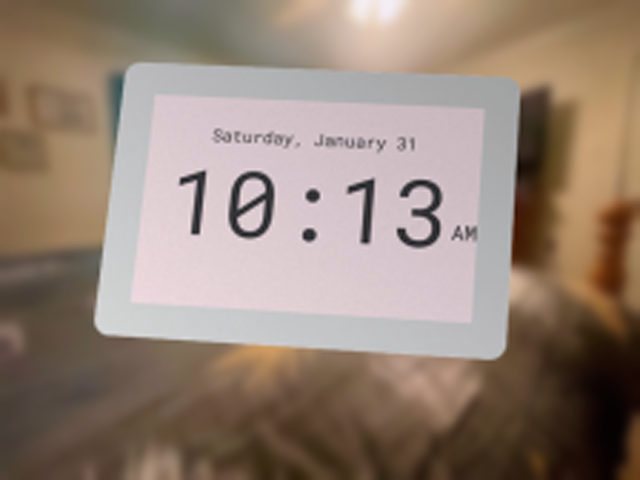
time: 10:13
